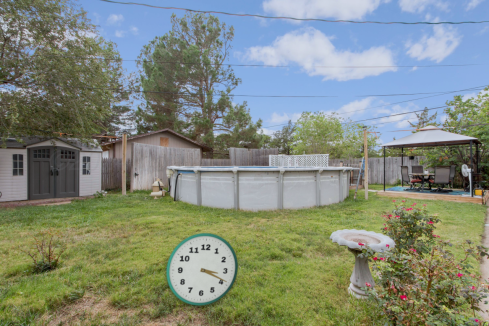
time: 3:19
